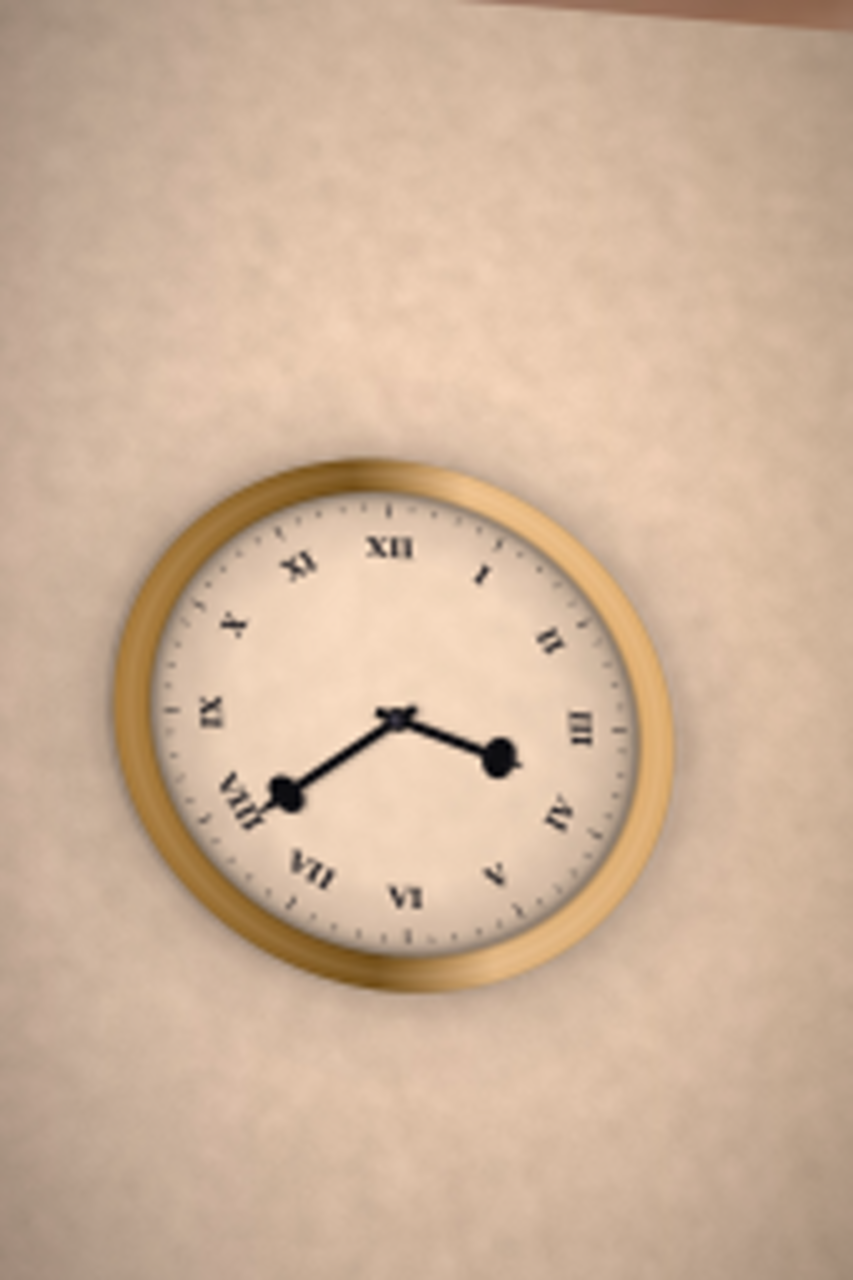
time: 3:39
